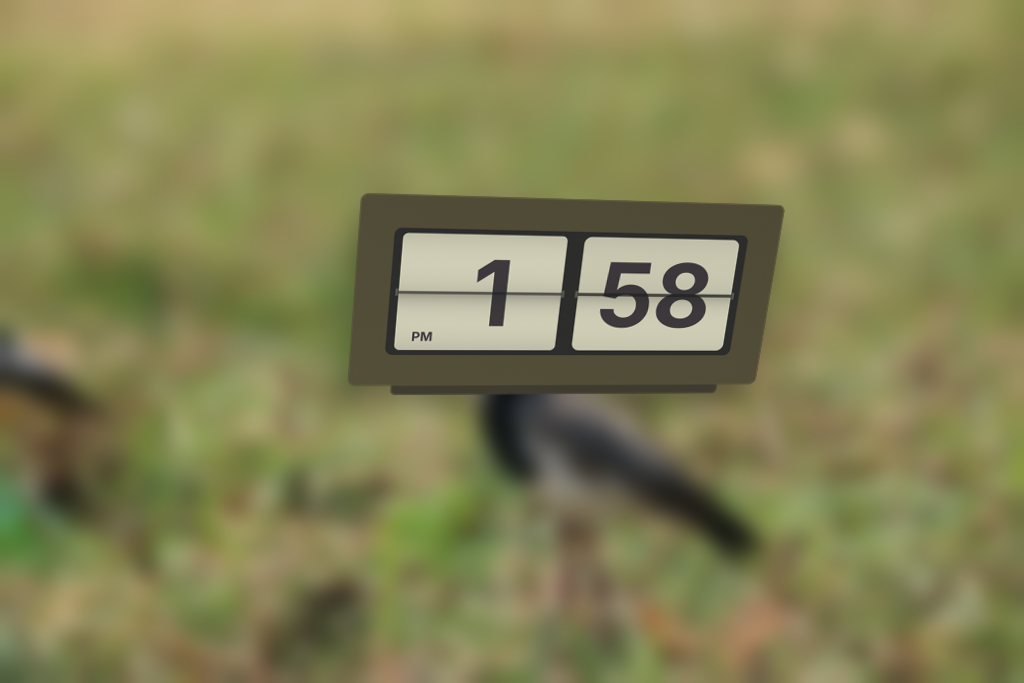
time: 1:58
